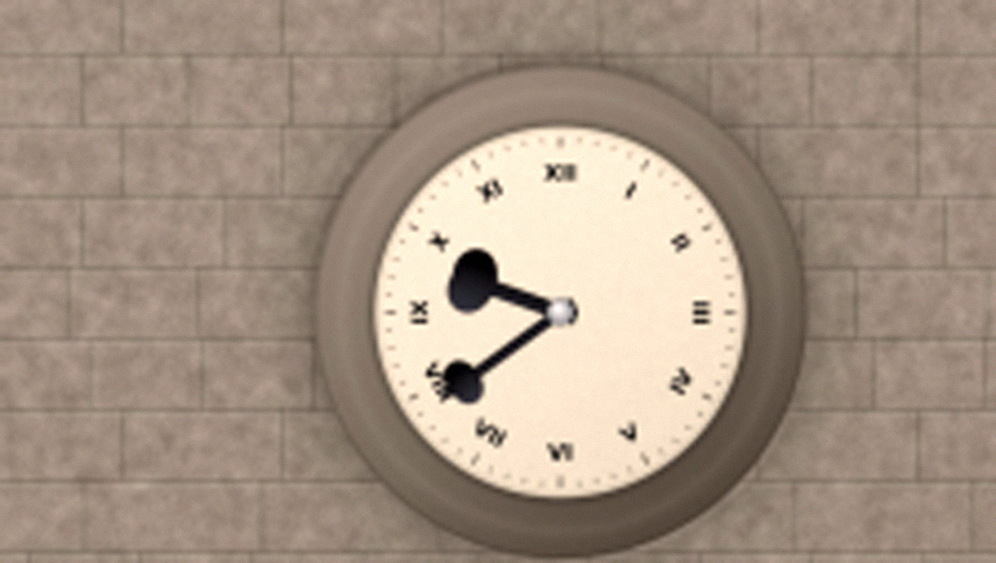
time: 9:39
